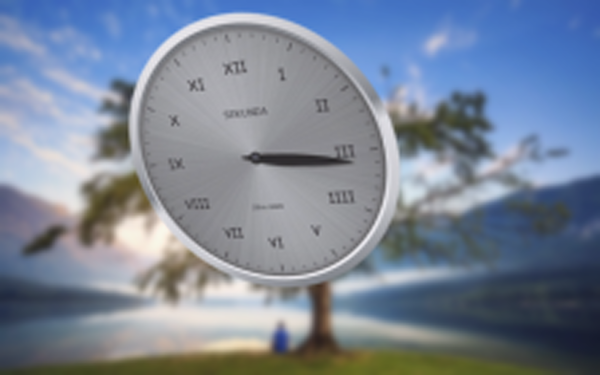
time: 3:16
